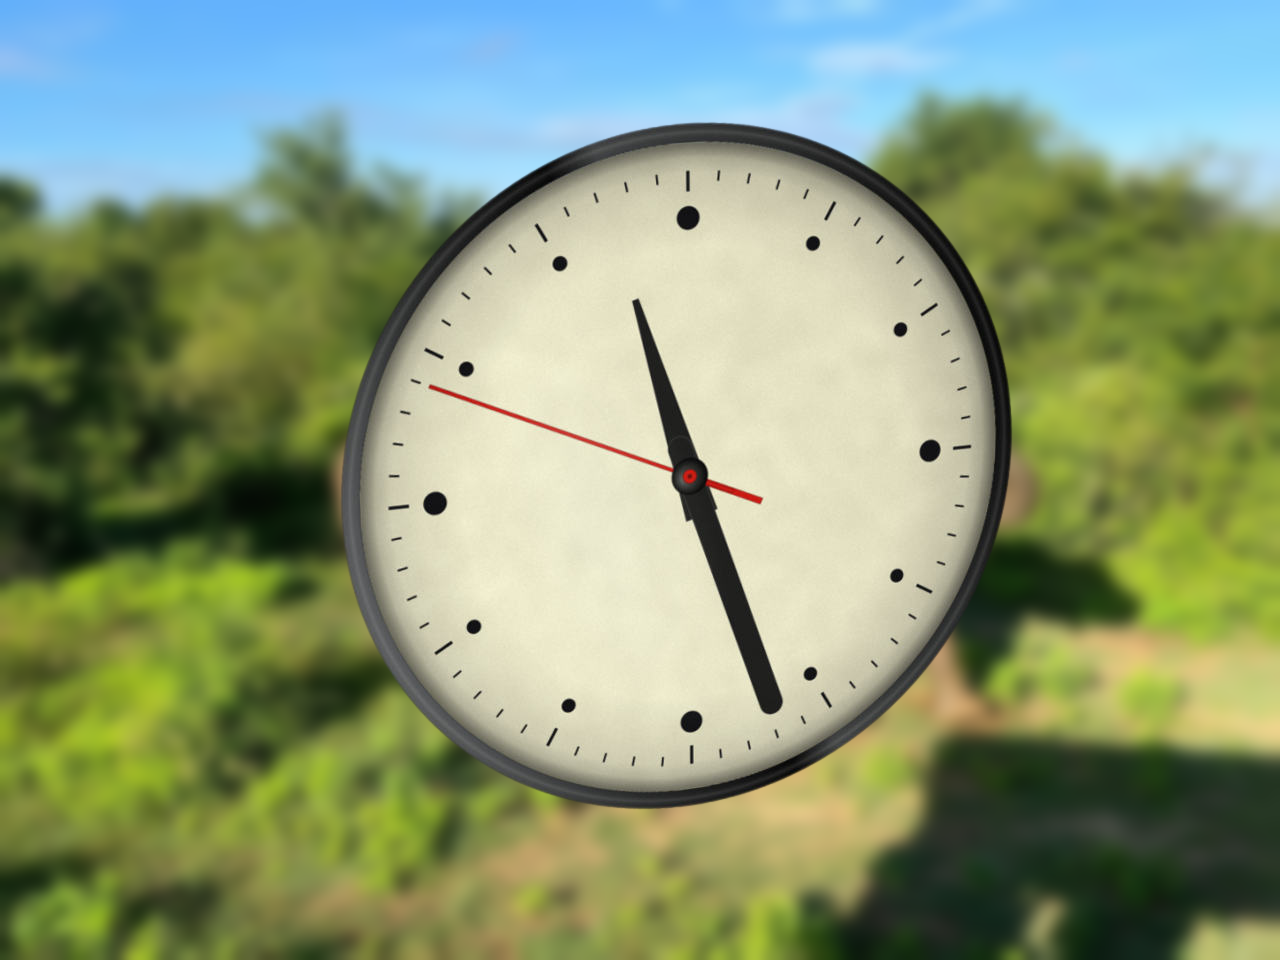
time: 11:26:49
